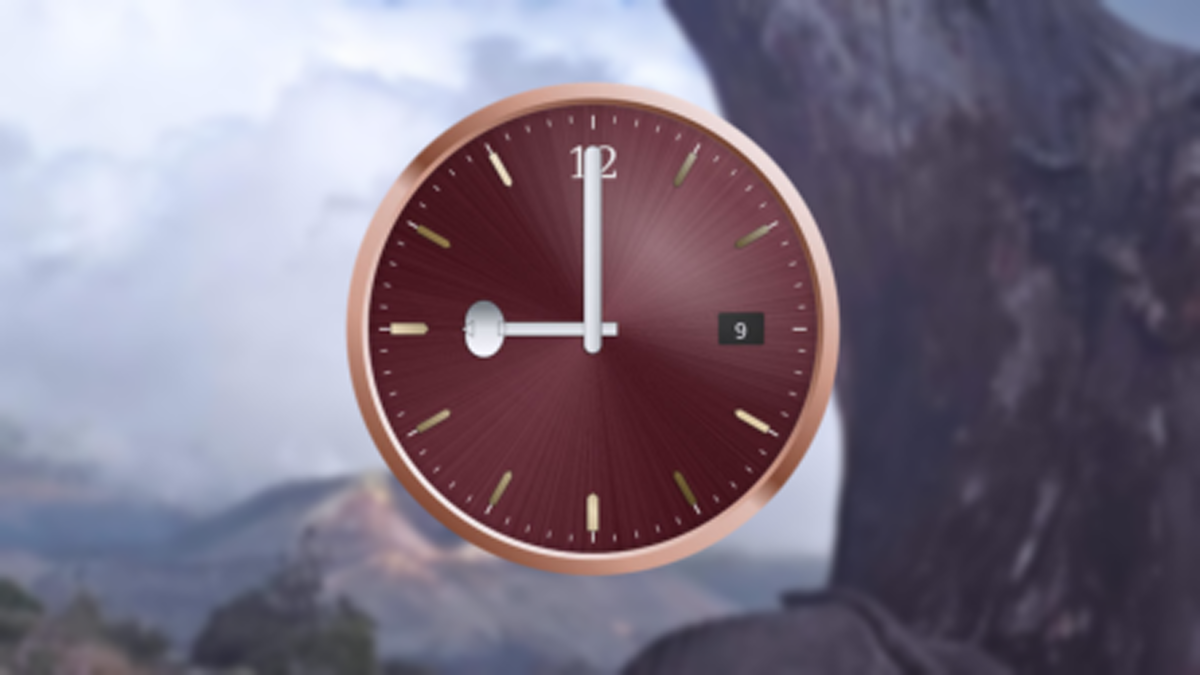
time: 9:00
